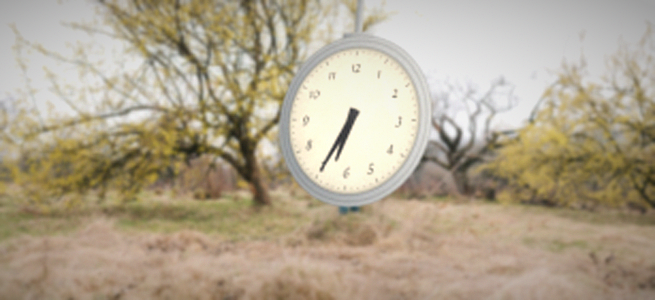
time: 6:35
